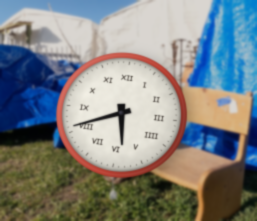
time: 5:41
